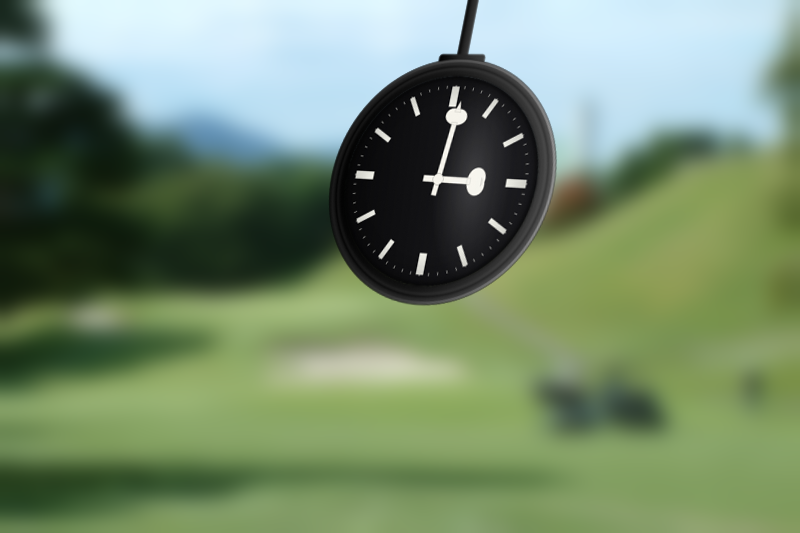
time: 3:01
